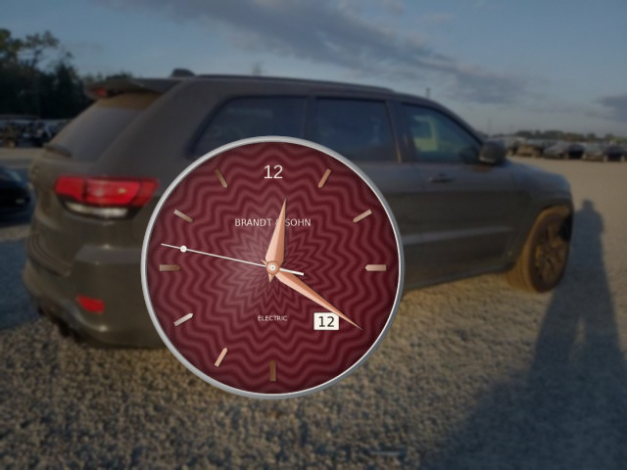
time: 12:20:47
